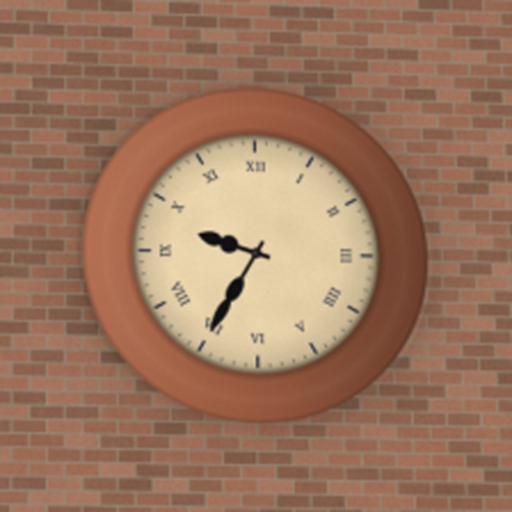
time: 9:35
